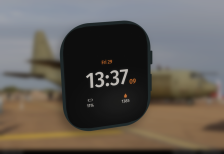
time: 13:37:09
